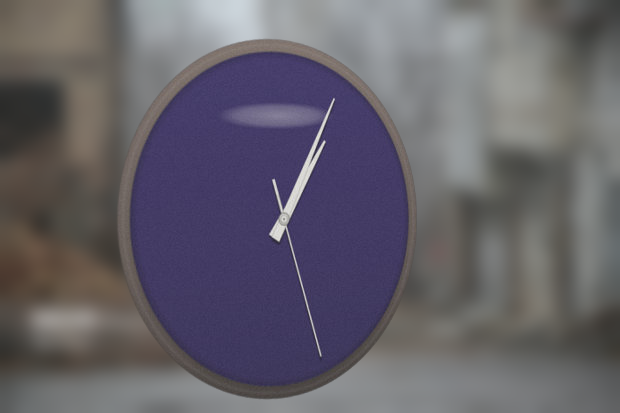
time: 1:04:27
